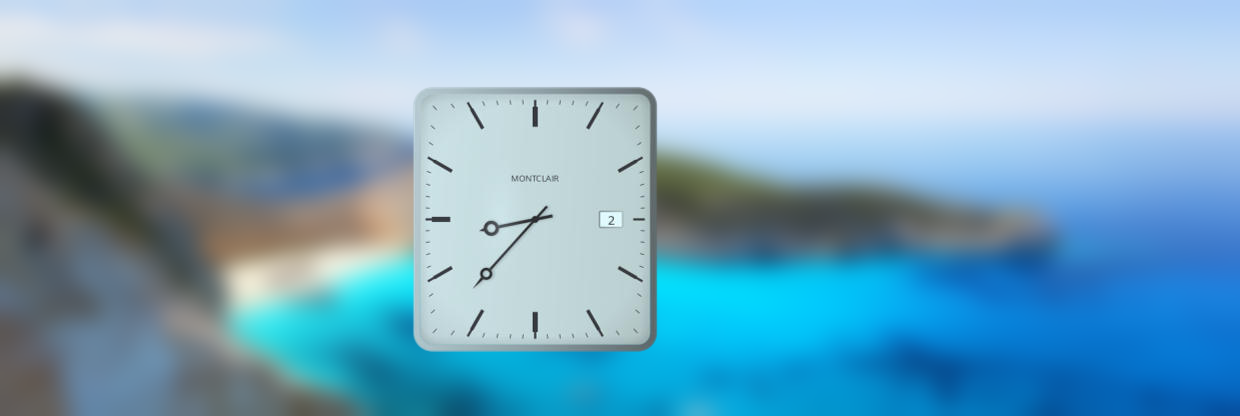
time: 8:37
